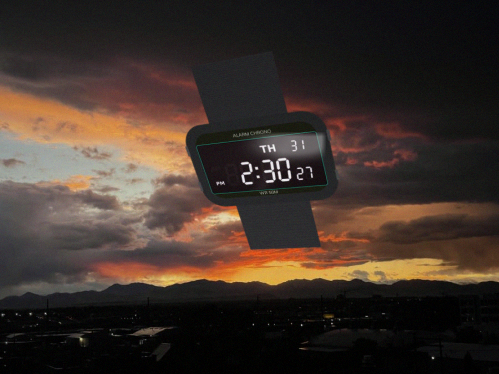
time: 2:30:27
